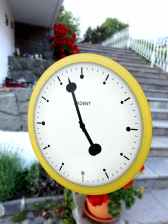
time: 4:57
